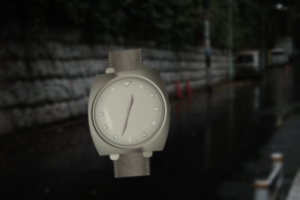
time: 12:33
